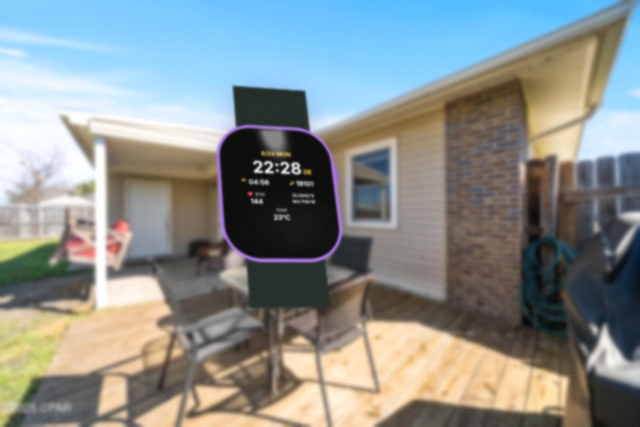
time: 22:28
